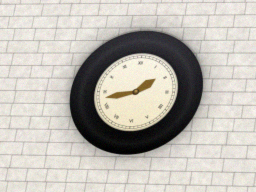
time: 1:43
